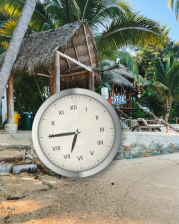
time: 6:45
